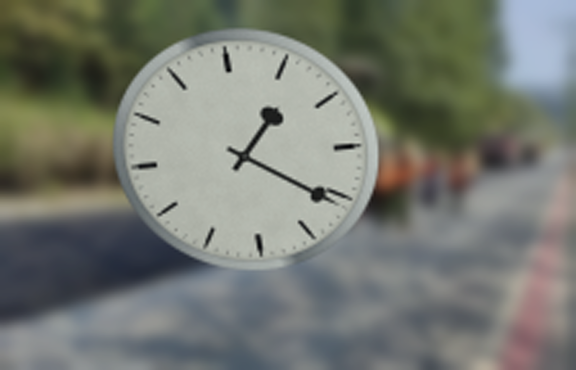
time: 1:21
